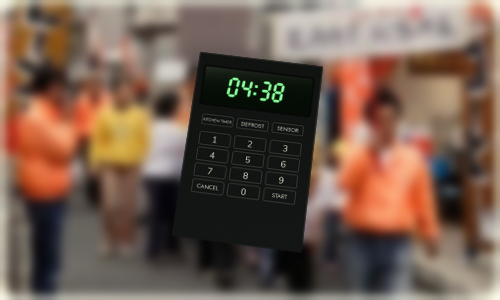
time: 4:38
